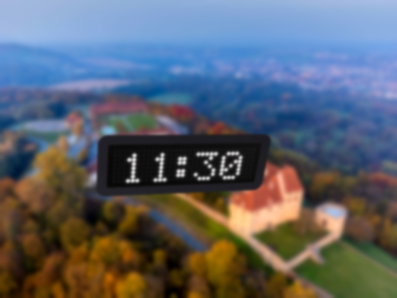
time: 11:30
